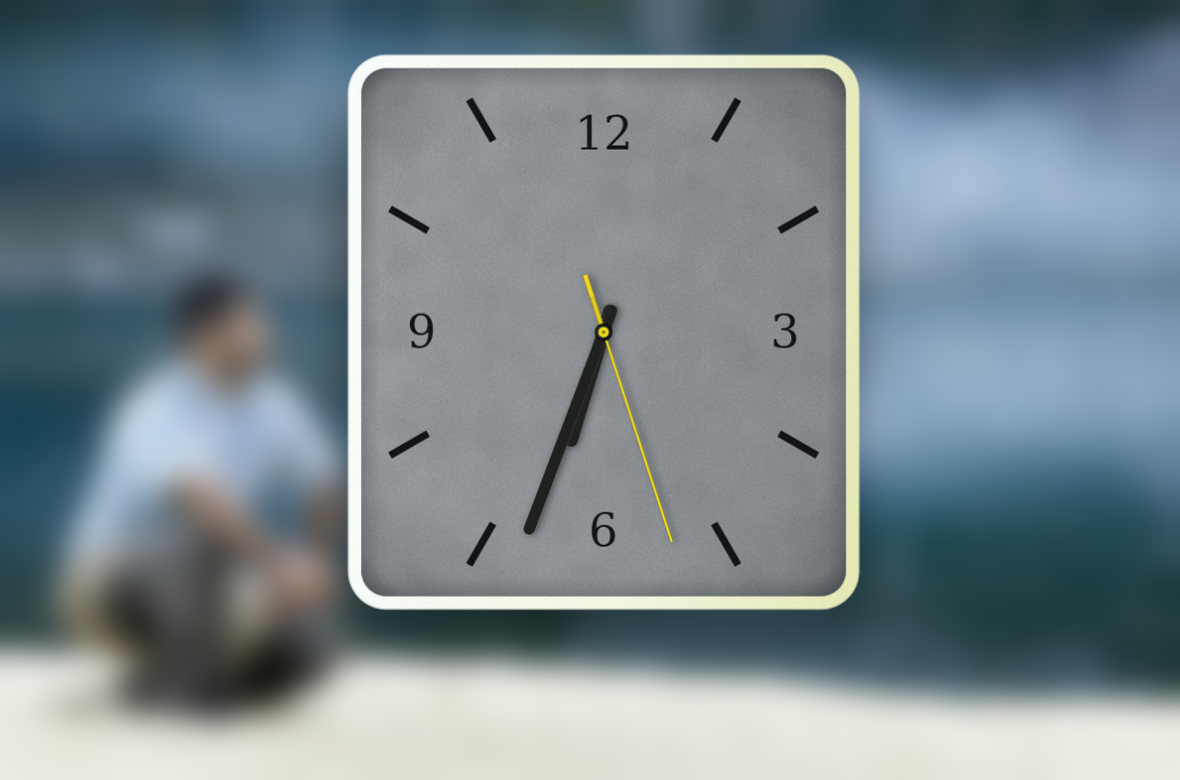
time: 6:33:27
